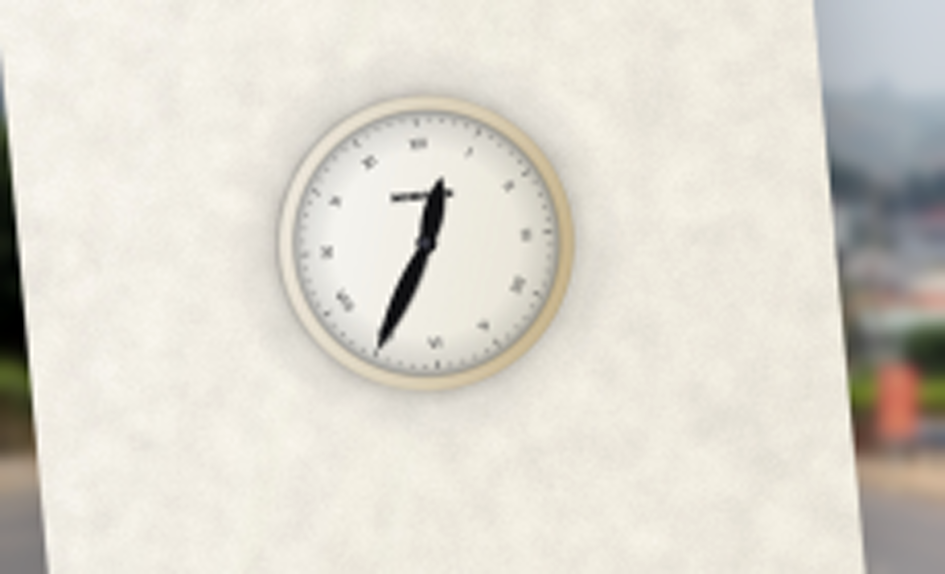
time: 12:35
